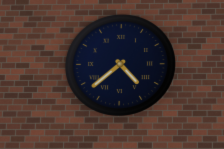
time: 4:38
